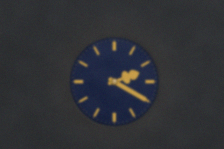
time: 2:20
